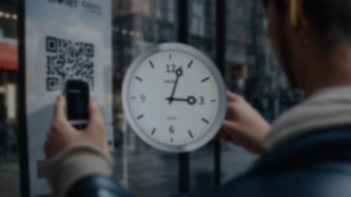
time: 3:03
